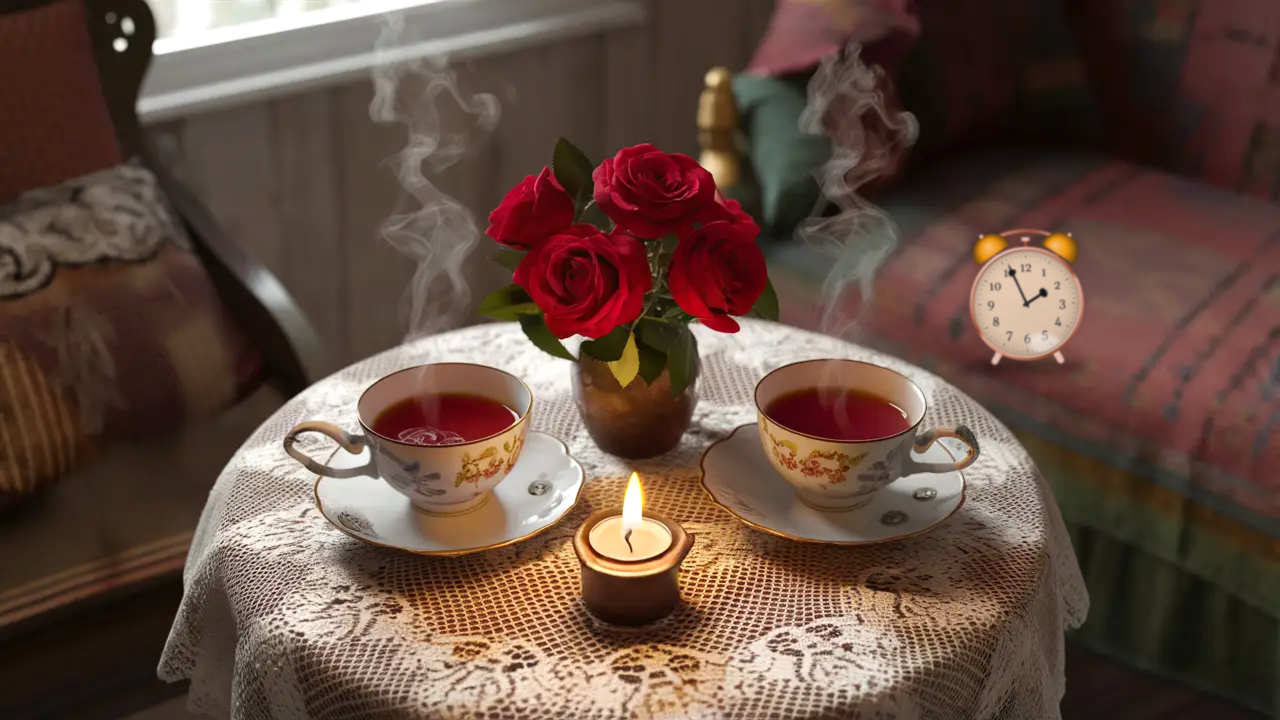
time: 1:56
